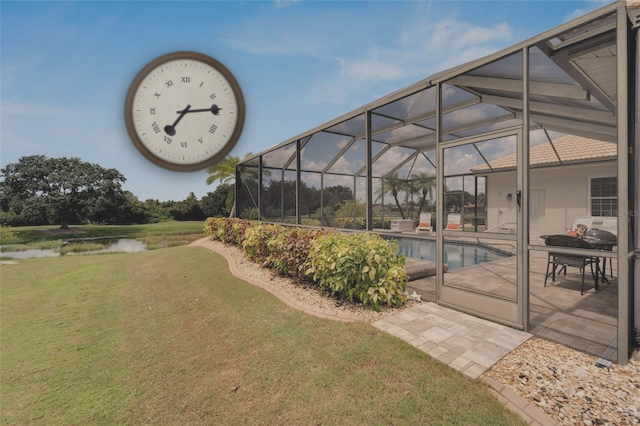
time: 7:14
